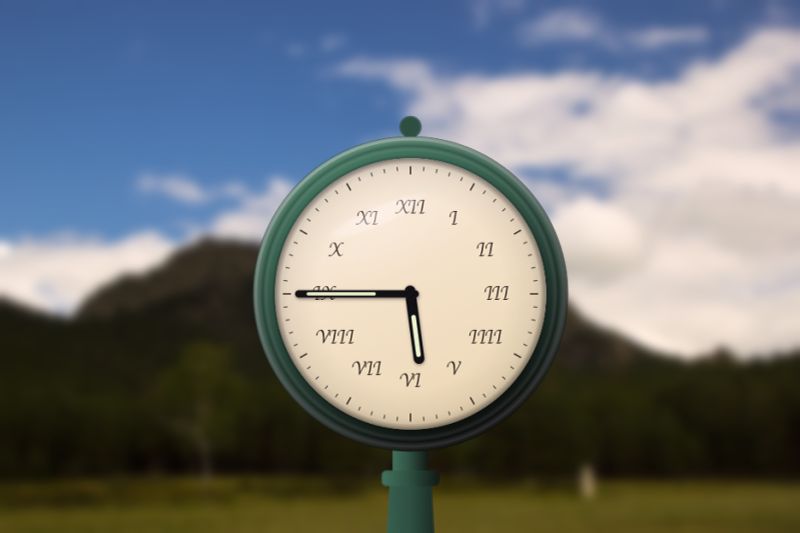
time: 5:45
